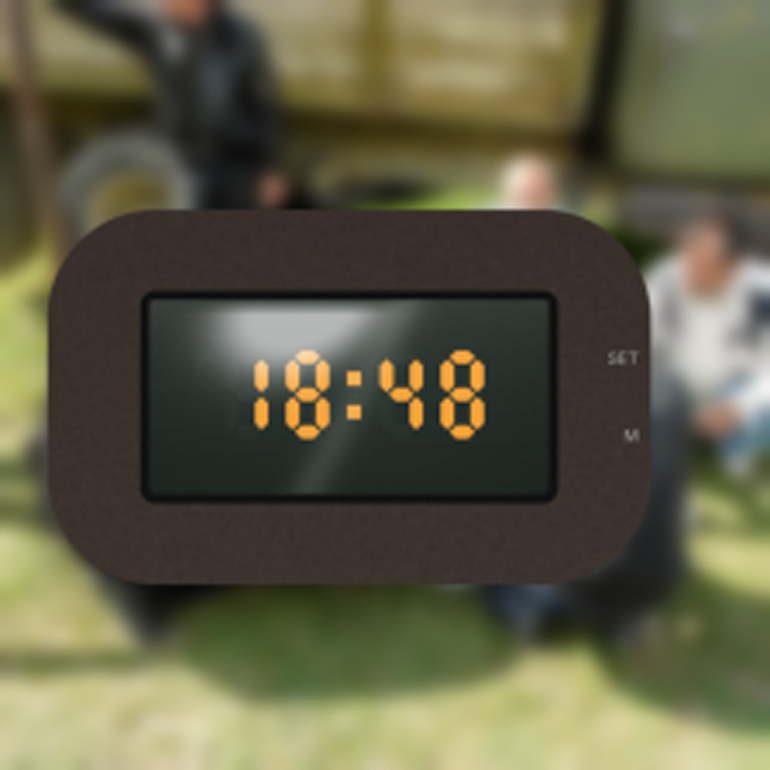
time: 18:48
